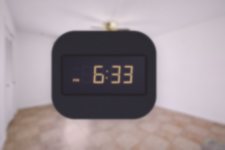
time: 6:33
